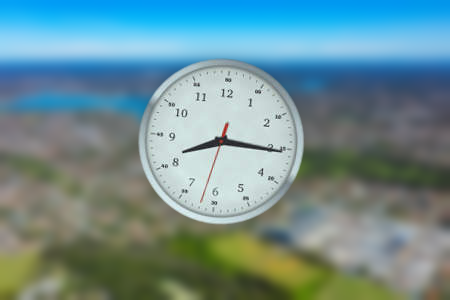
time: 8:15:32
